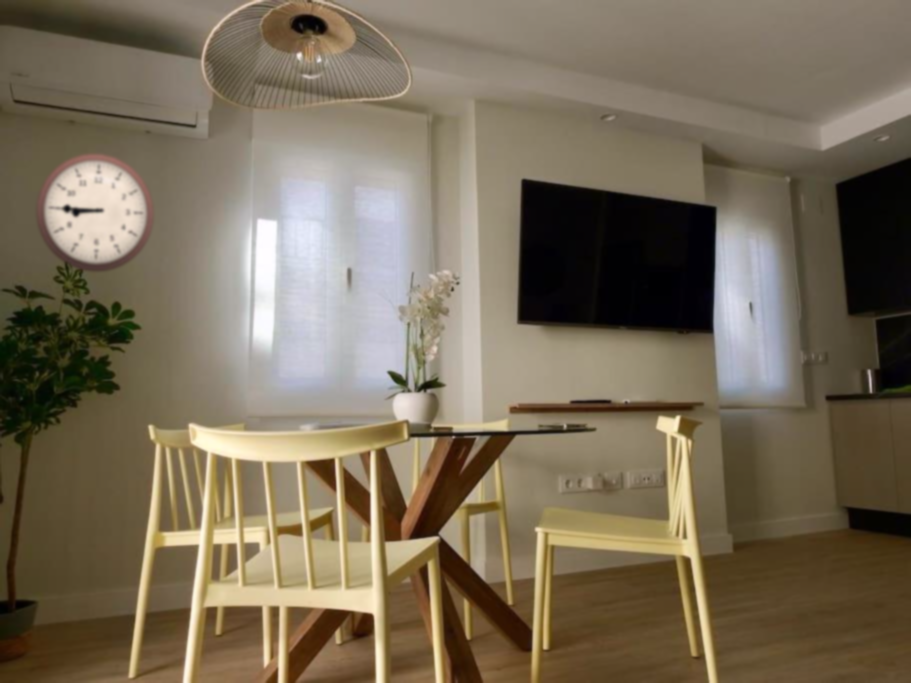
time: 8:45
